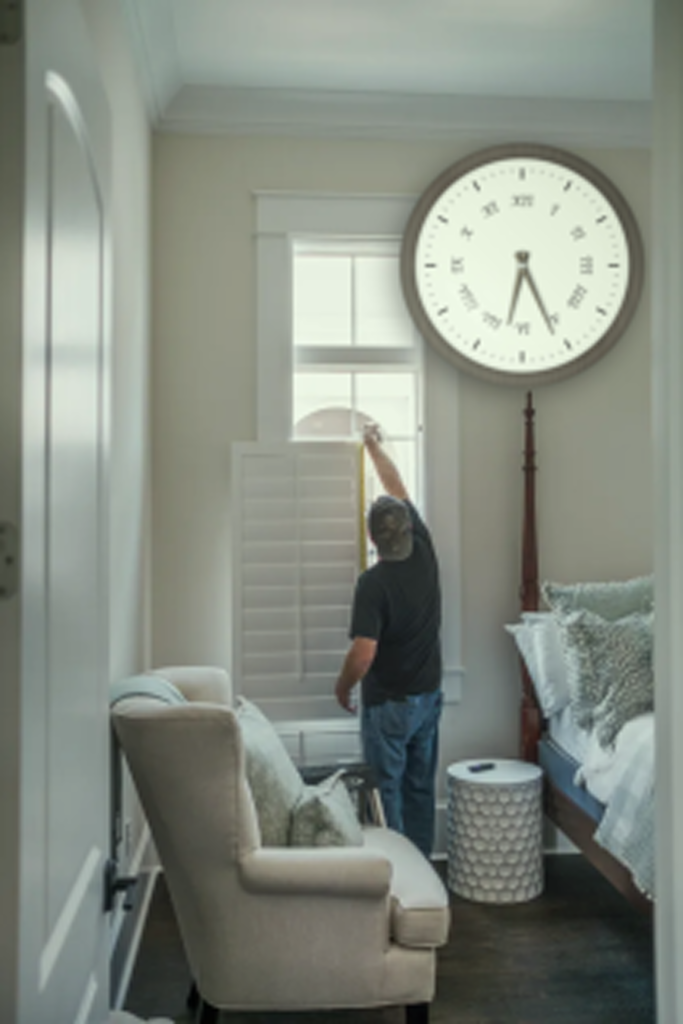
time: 6:26
